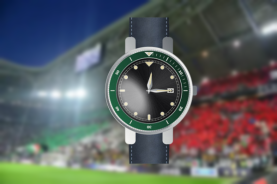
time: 12:15
